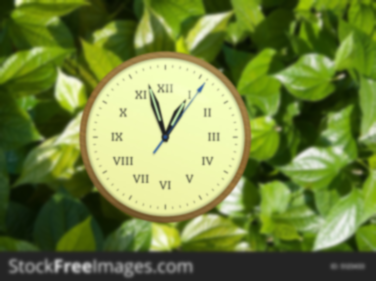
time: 12:57:06
